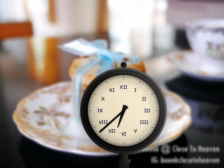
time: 6:38
